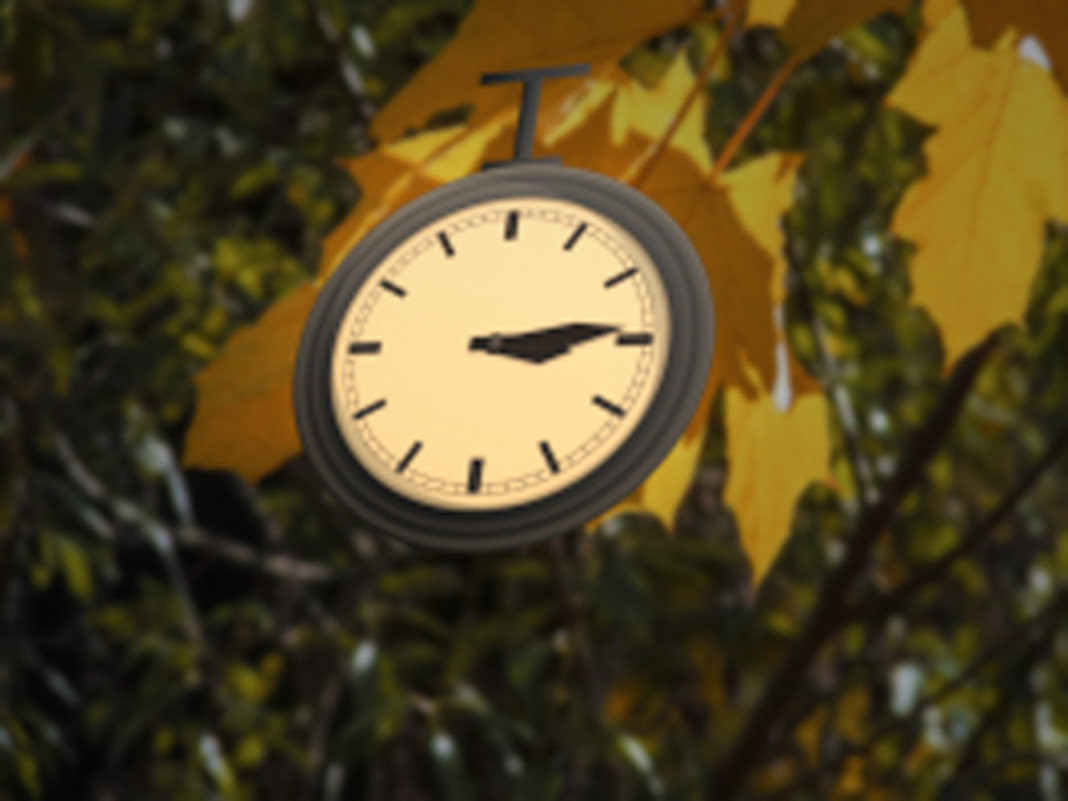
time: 3:14
